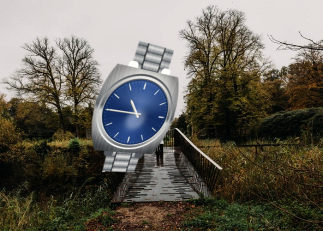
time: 10:45
